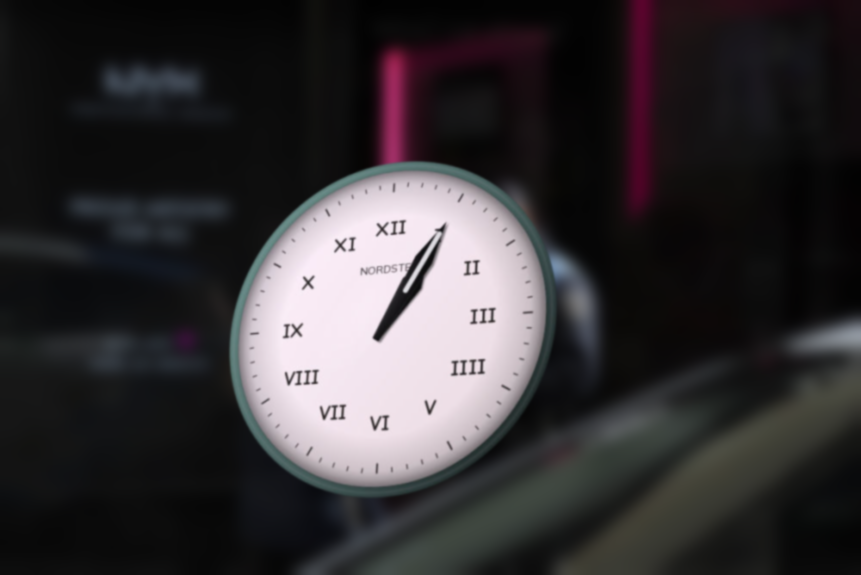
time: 1:05
